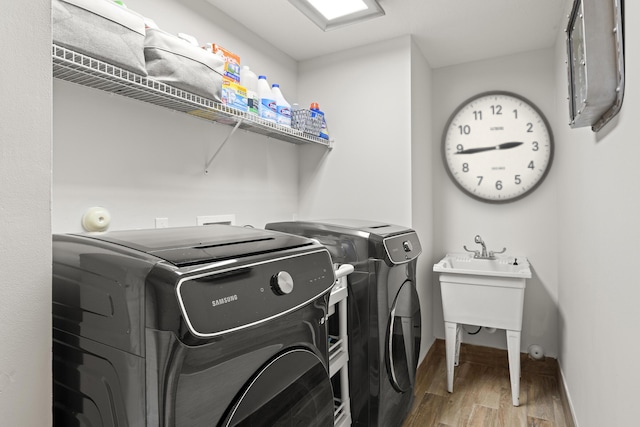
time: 2:44
